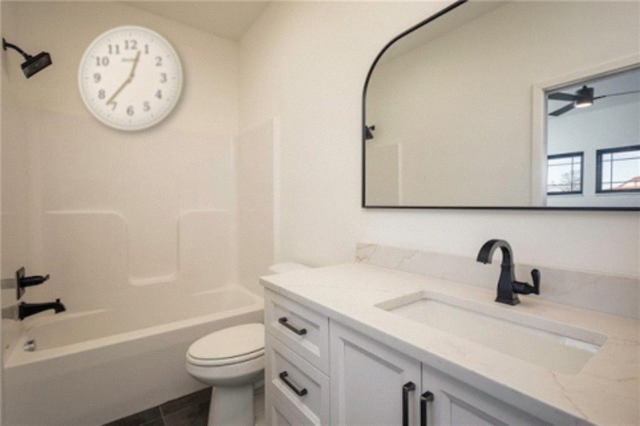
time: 12:37
